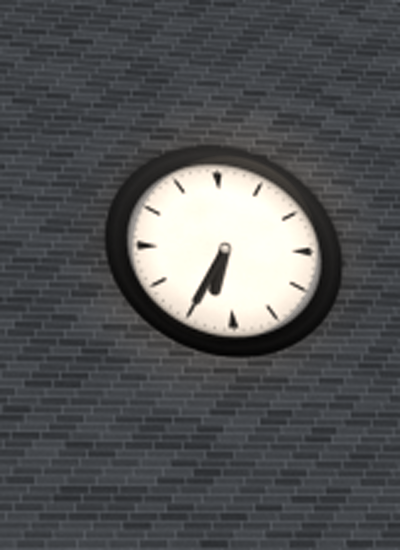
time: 6:35
